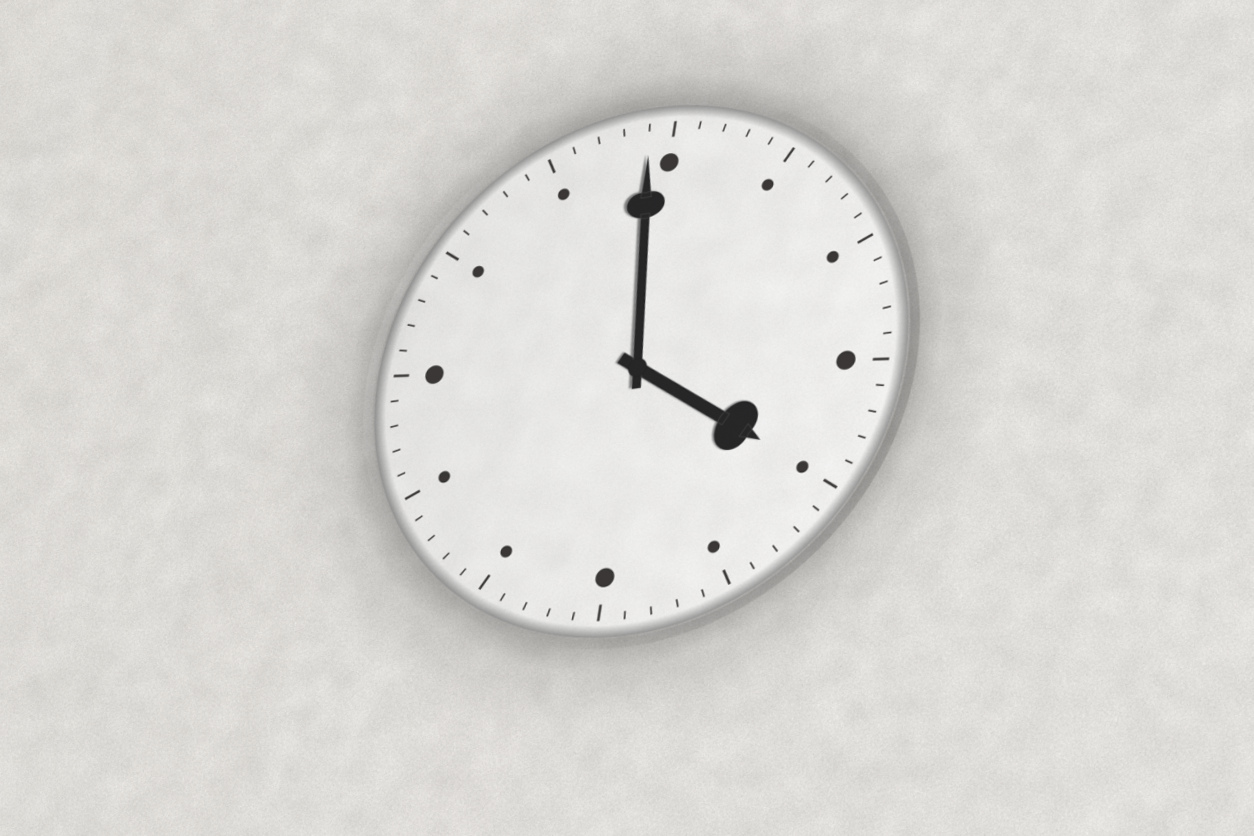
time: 3:59
